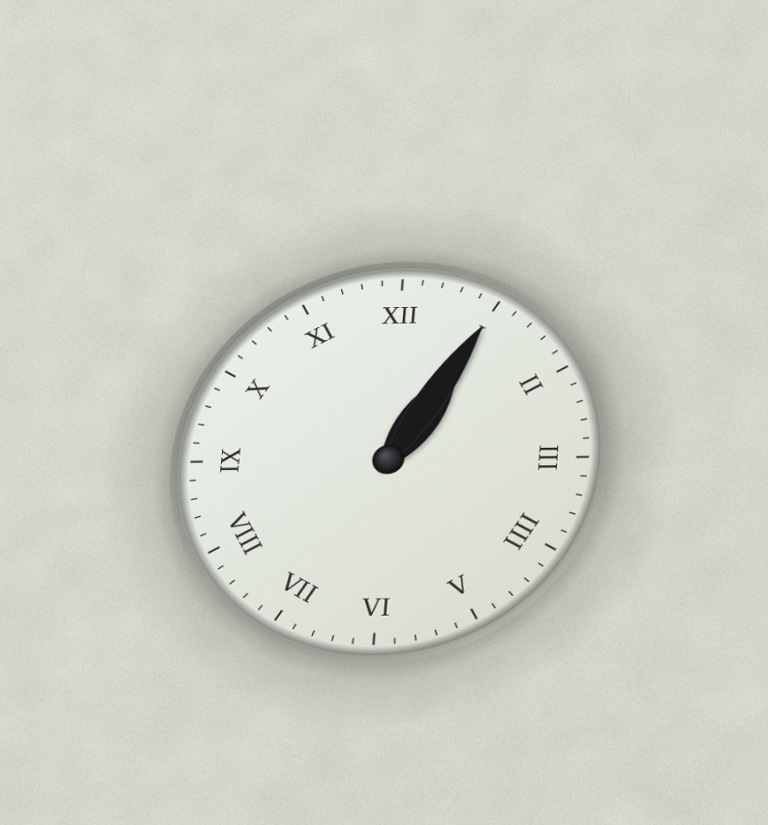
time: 1:05
